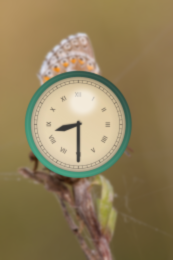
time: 8:30
